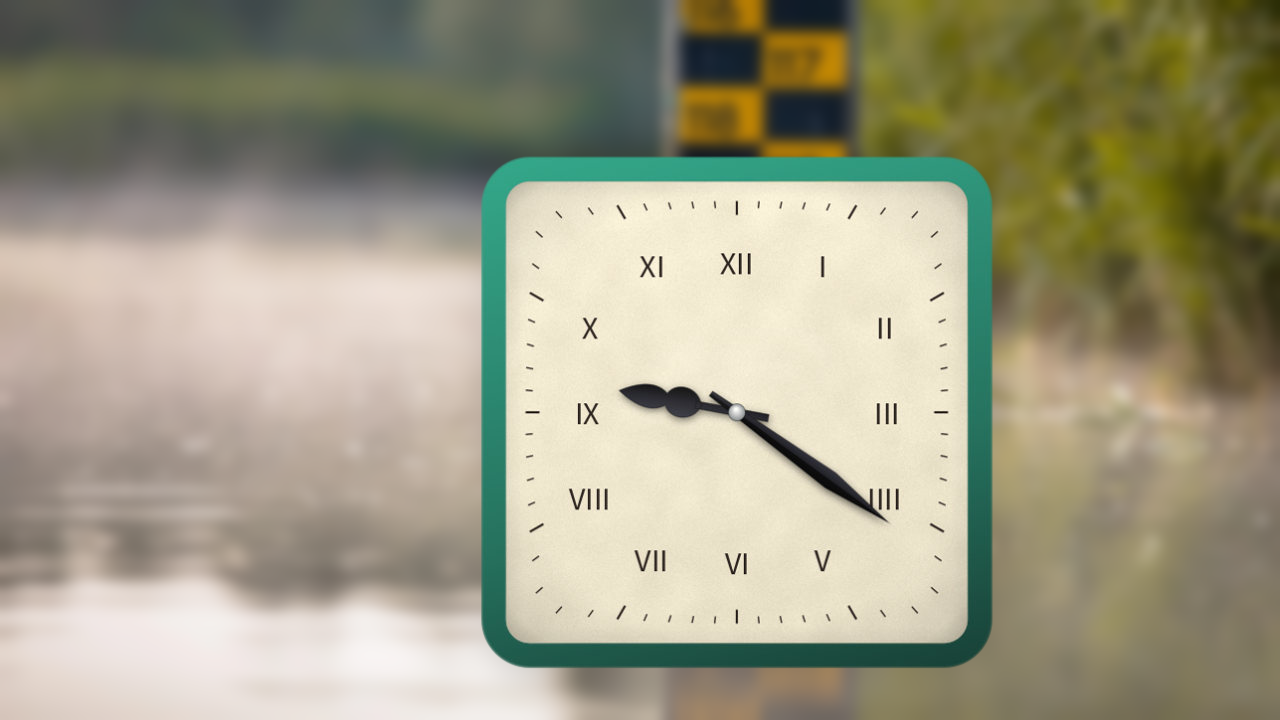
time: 9:21
